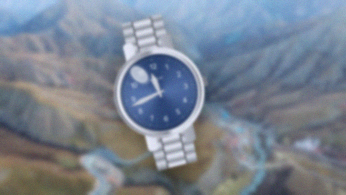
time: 11:43
